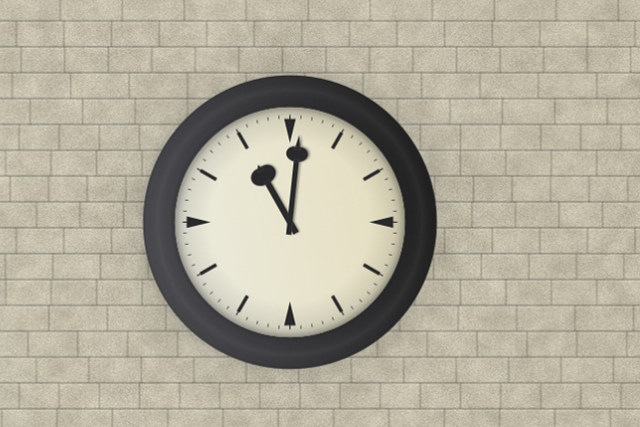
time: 11:01
